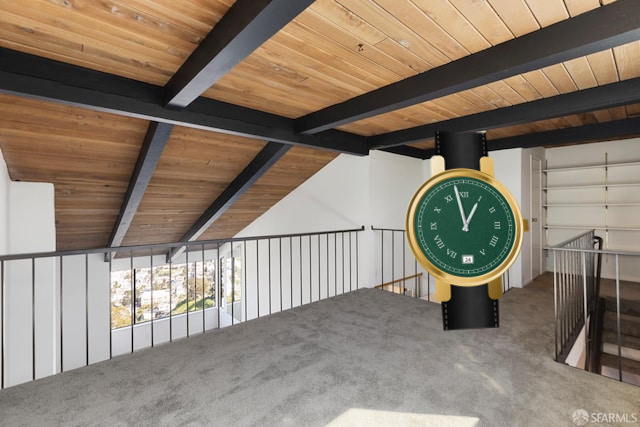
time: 12:58
